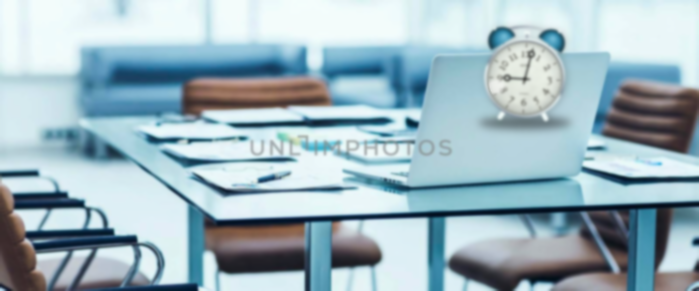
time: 9:02
